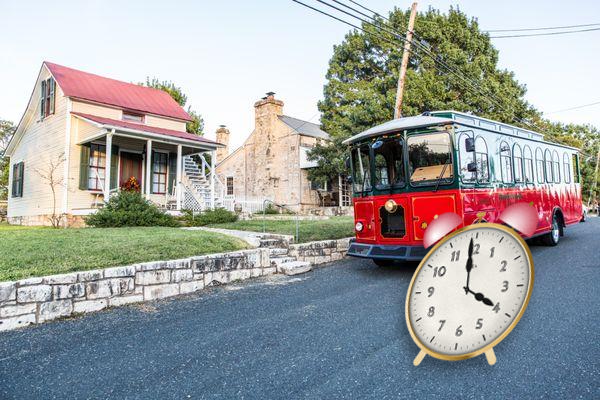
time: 3:59
